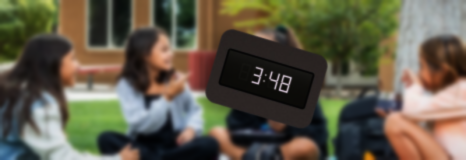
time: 3:48
